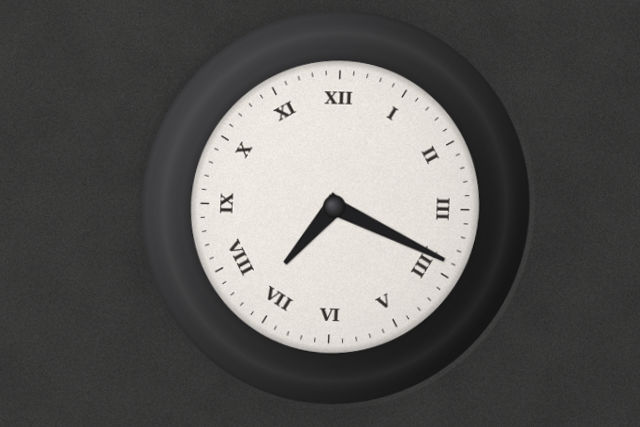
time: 7:19
